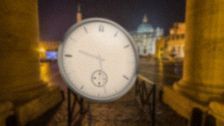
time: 9:28
